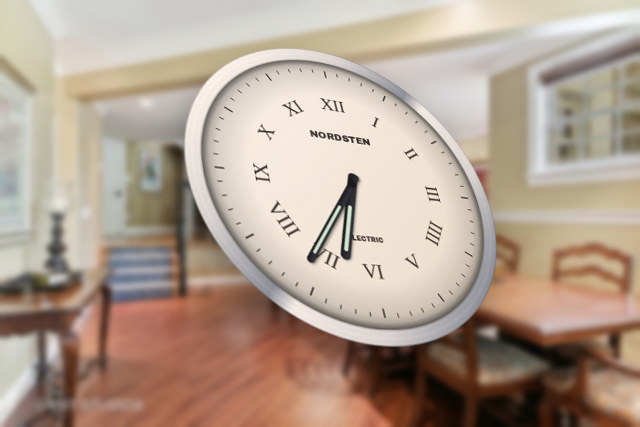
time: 6:36
